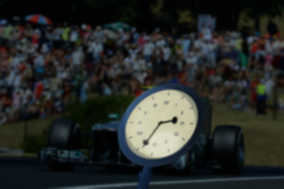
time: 2:34
